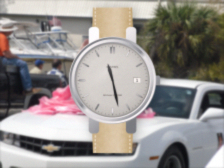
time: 11:28
